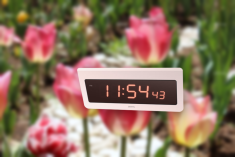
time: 11:54:43
